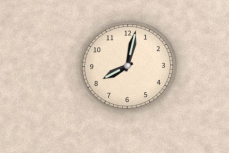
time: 8:02
